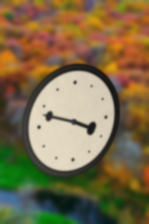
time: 3:48
